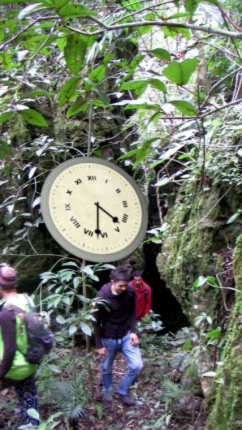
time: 4:32
